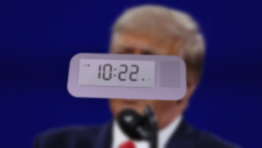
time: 10:22
